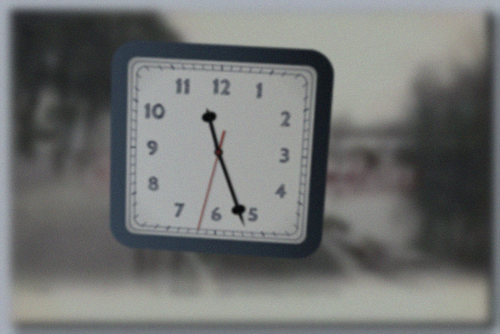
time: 11:26:32
